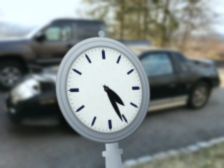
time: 4:26
